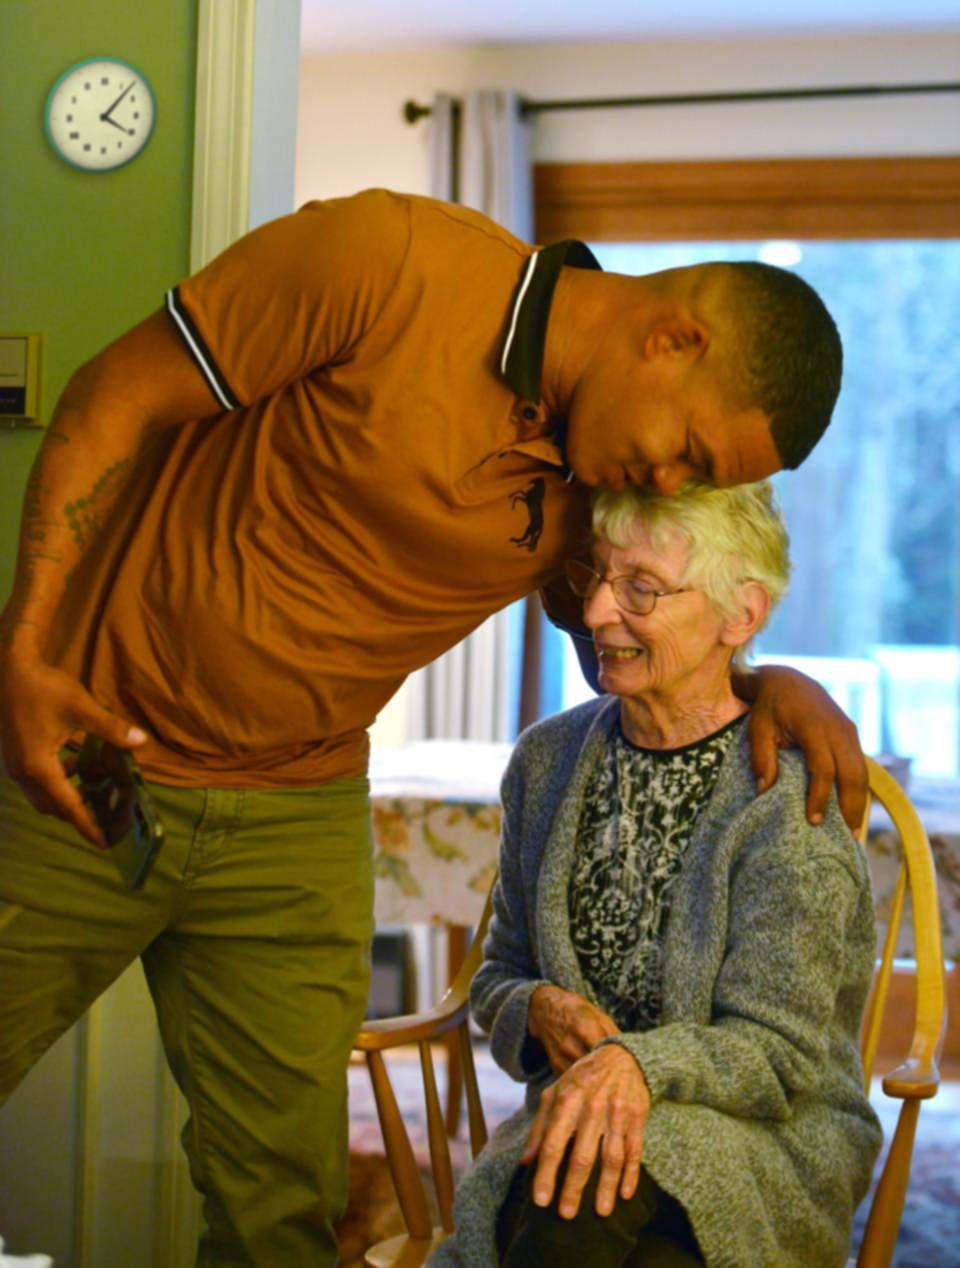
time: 4:07
